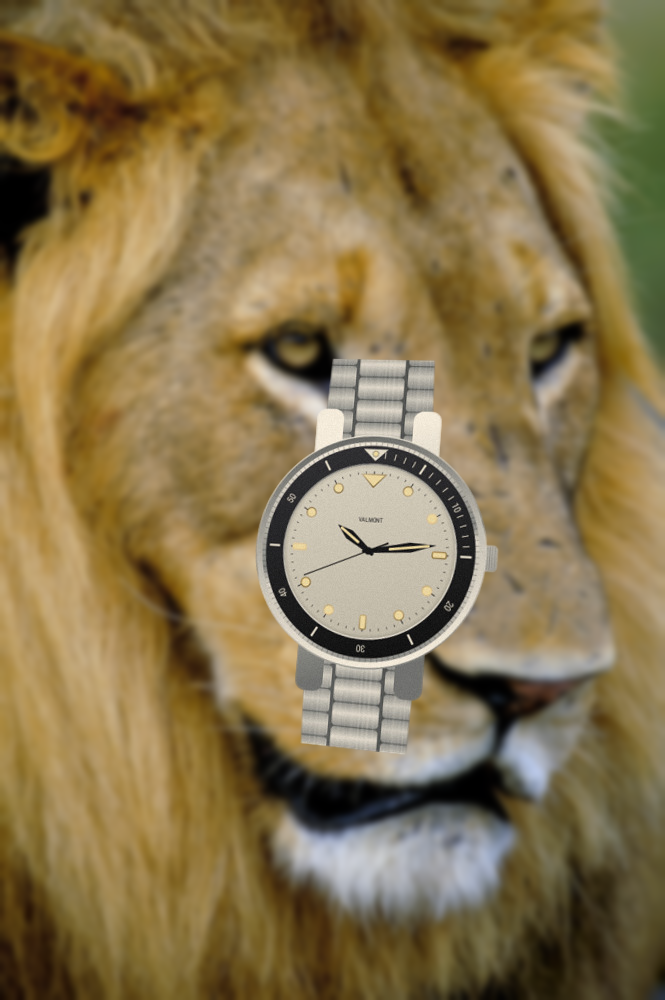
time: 10:13:41
